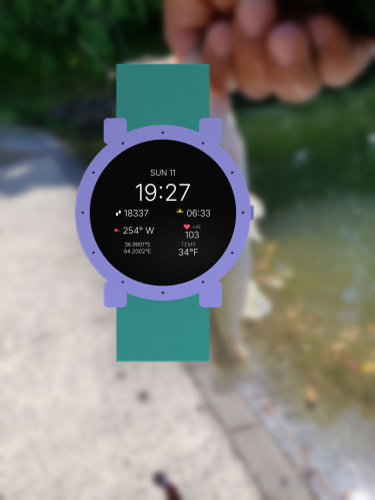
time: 19:27
